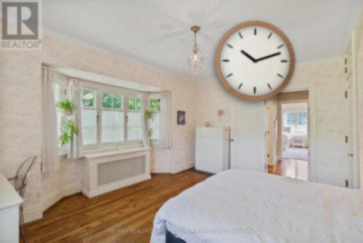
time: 10:12
